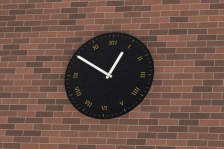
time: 12:50
